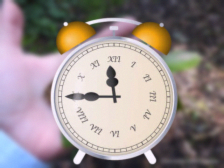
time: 11:45
